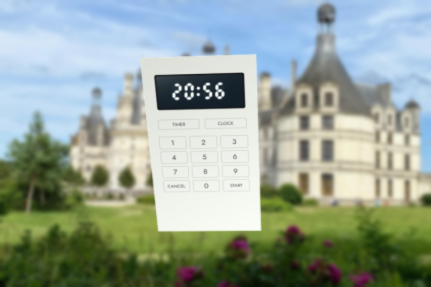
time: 20:56
